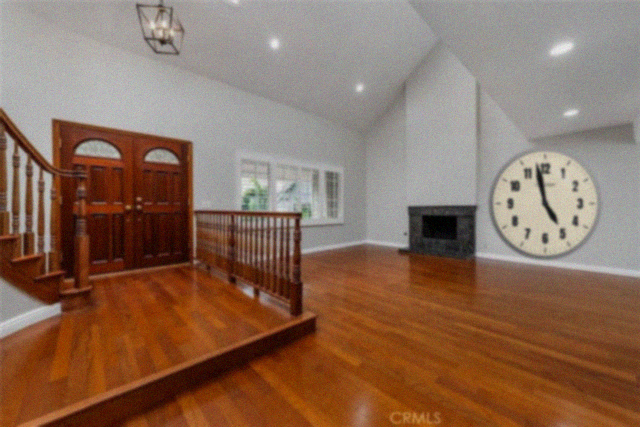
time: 4:58
